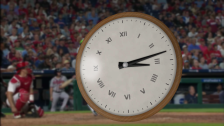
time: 3:13
